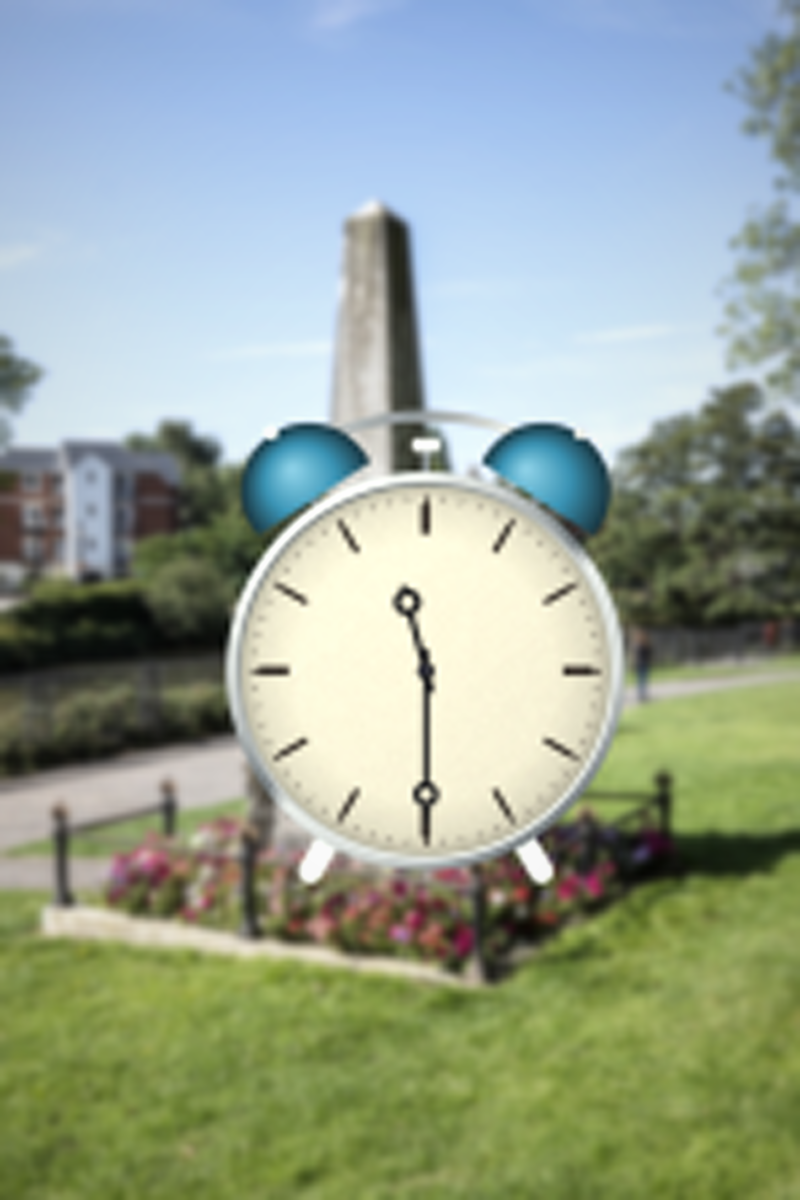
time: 11:30
